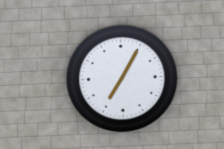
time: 7:05
